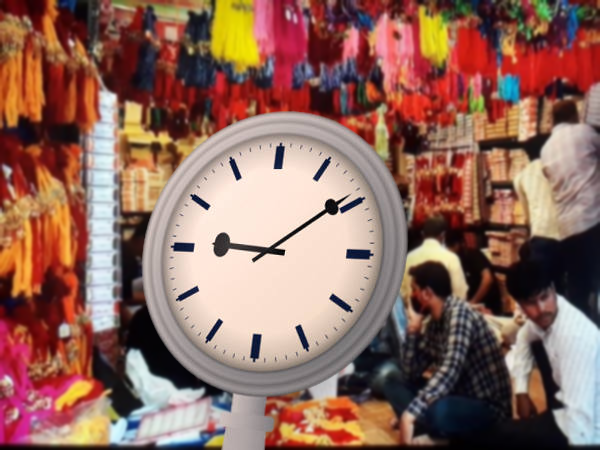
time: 9:09
